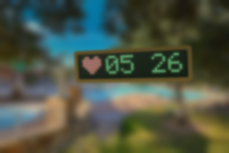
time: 5:26
